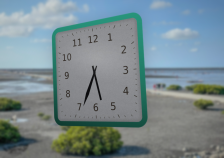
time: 5:34
